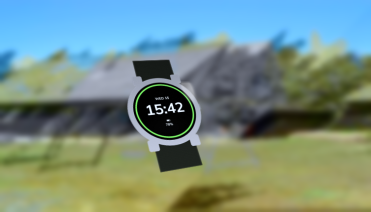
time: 15:42
